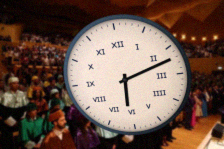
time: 6:12
